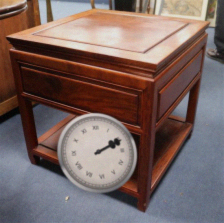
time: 2:11
